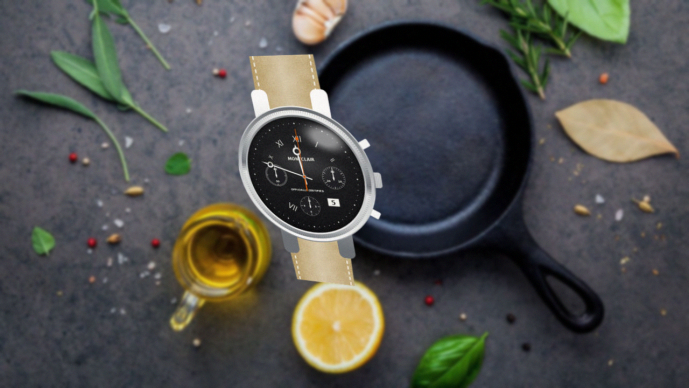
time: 11:48
